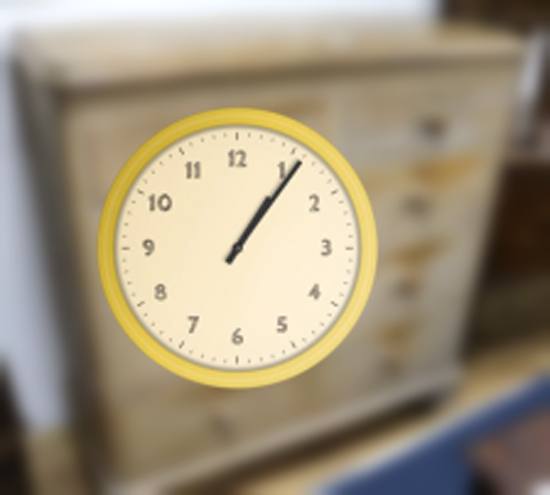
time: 1:06
